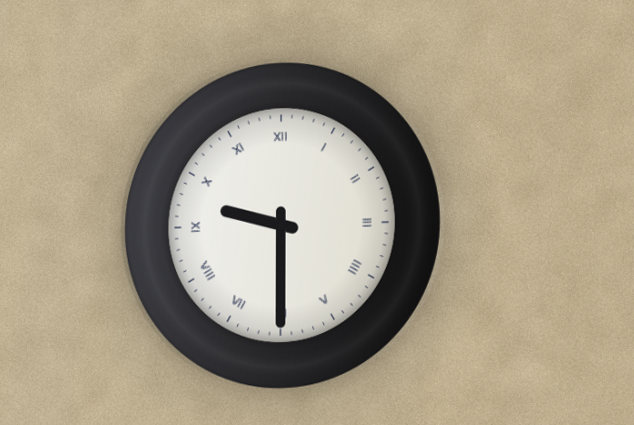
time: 9:30
